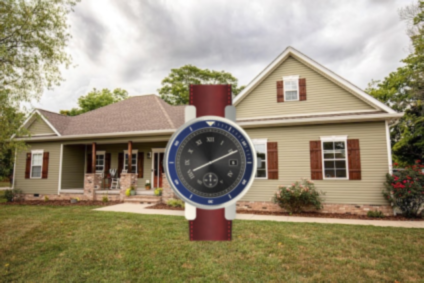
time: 8:11
